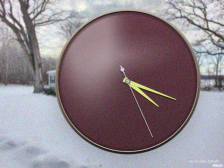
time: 4:18:26
